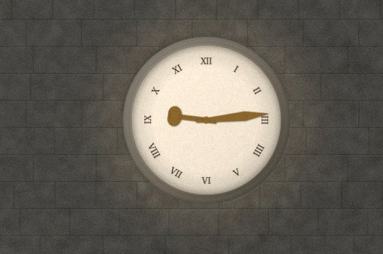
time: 9:14
